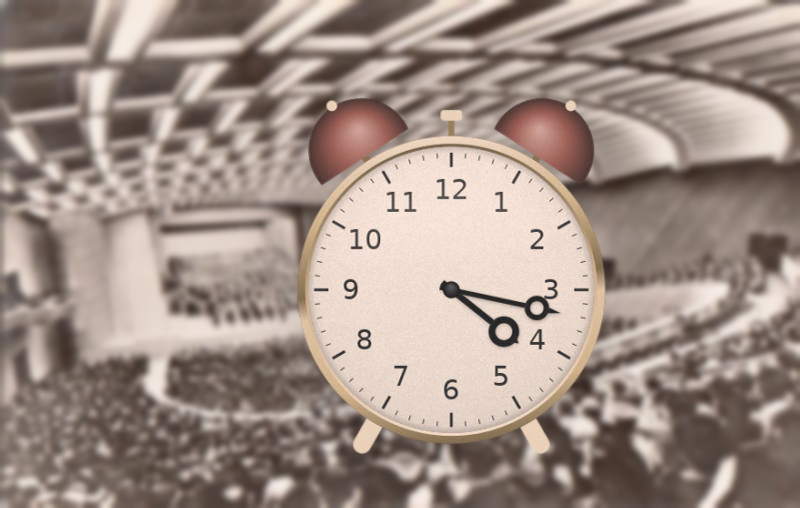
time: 4:17
